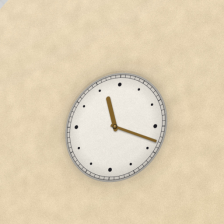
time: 11:18
